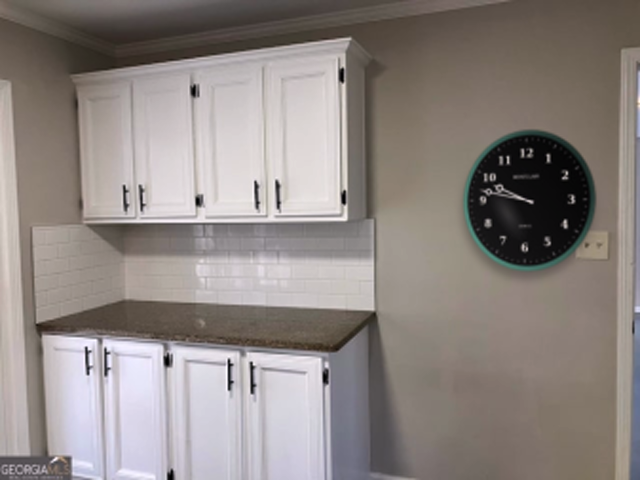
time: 9:47
